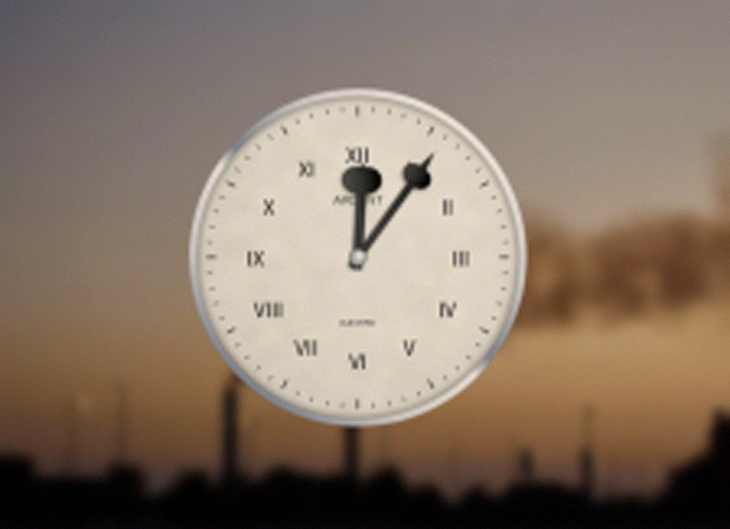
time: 12:06
